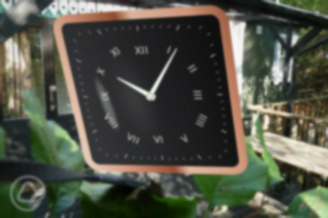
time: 10:06
